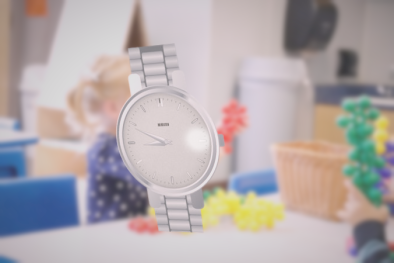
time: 8:49
